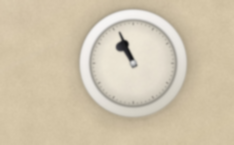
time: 10:56
